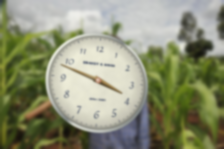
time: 3:48
